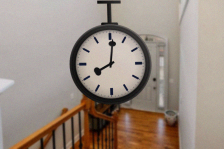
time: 8:01
